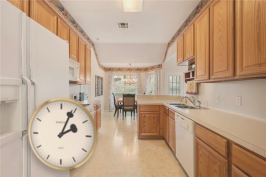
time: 2:04
